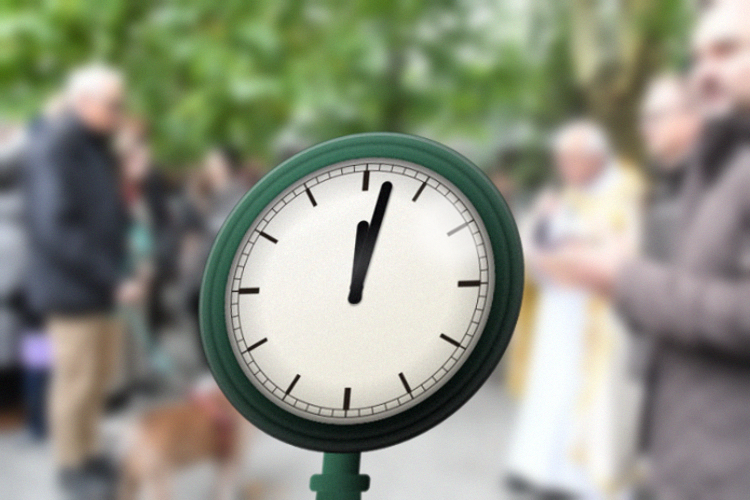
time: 12:02
